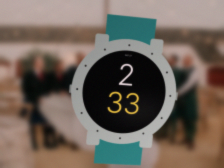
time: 2:33
